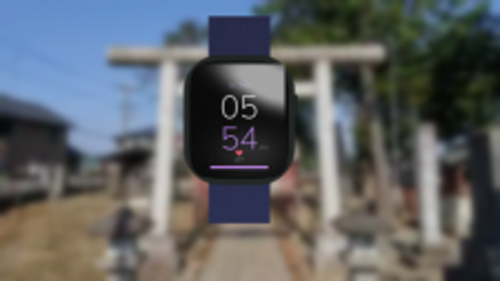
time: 5:54
